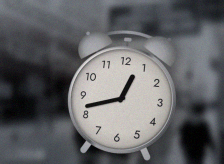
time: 12:42
